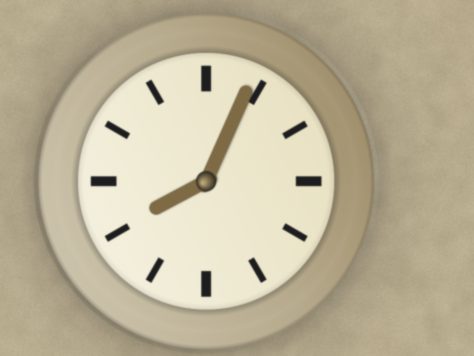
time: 8:04
